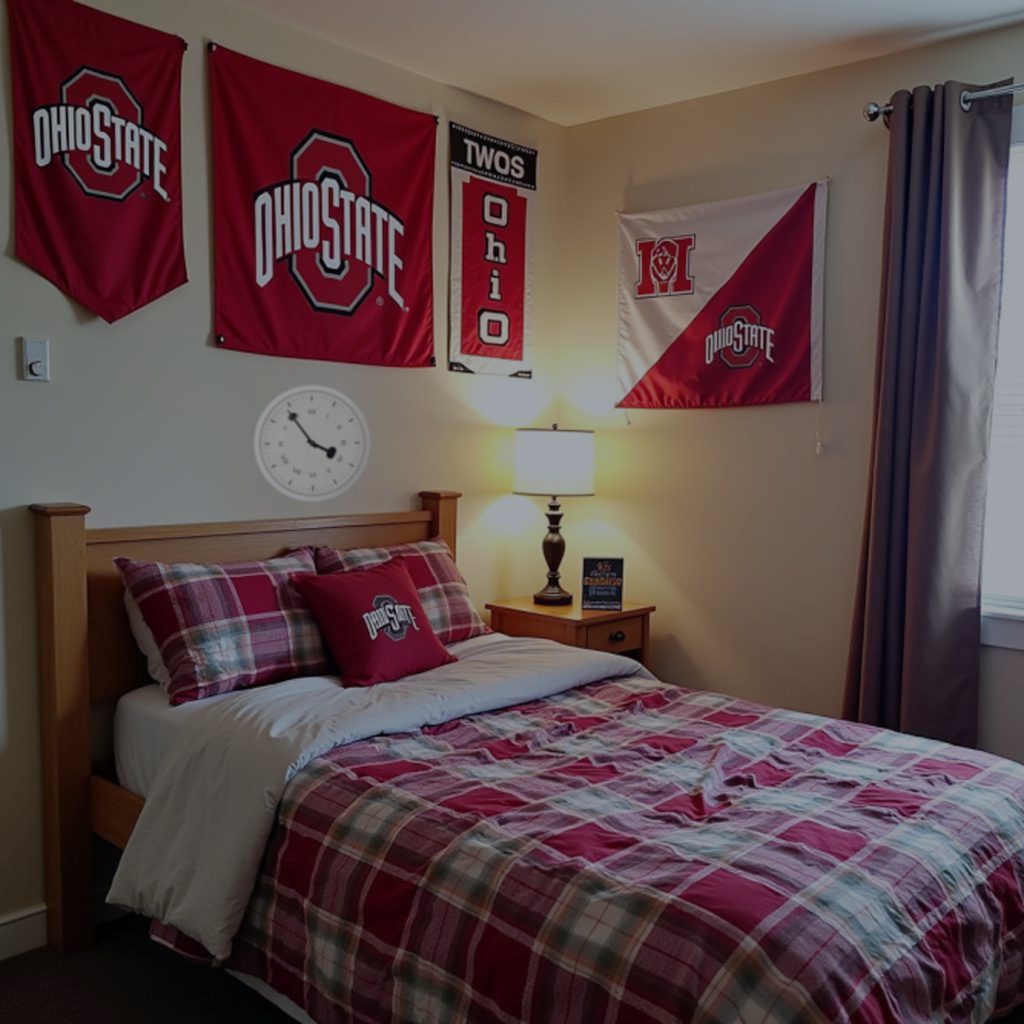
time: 3:54
